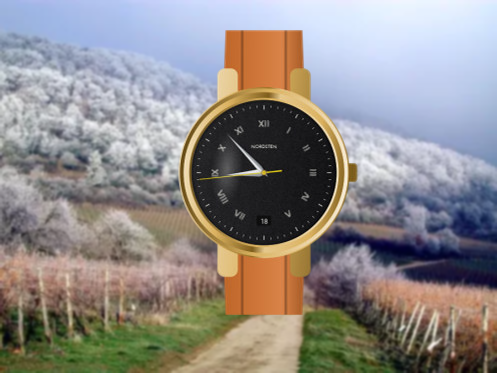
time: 8:52:44
